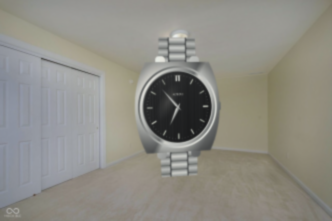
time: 6:53
